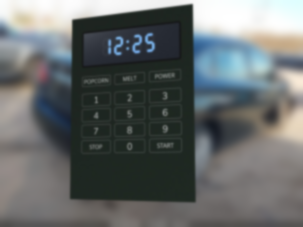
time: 12:25
